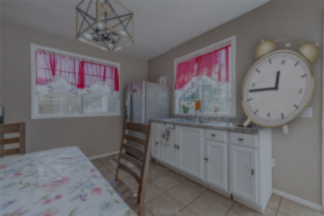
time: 11:43
